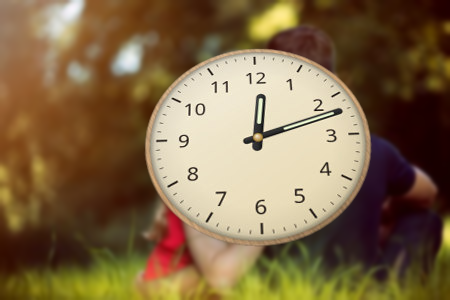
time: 12:12
